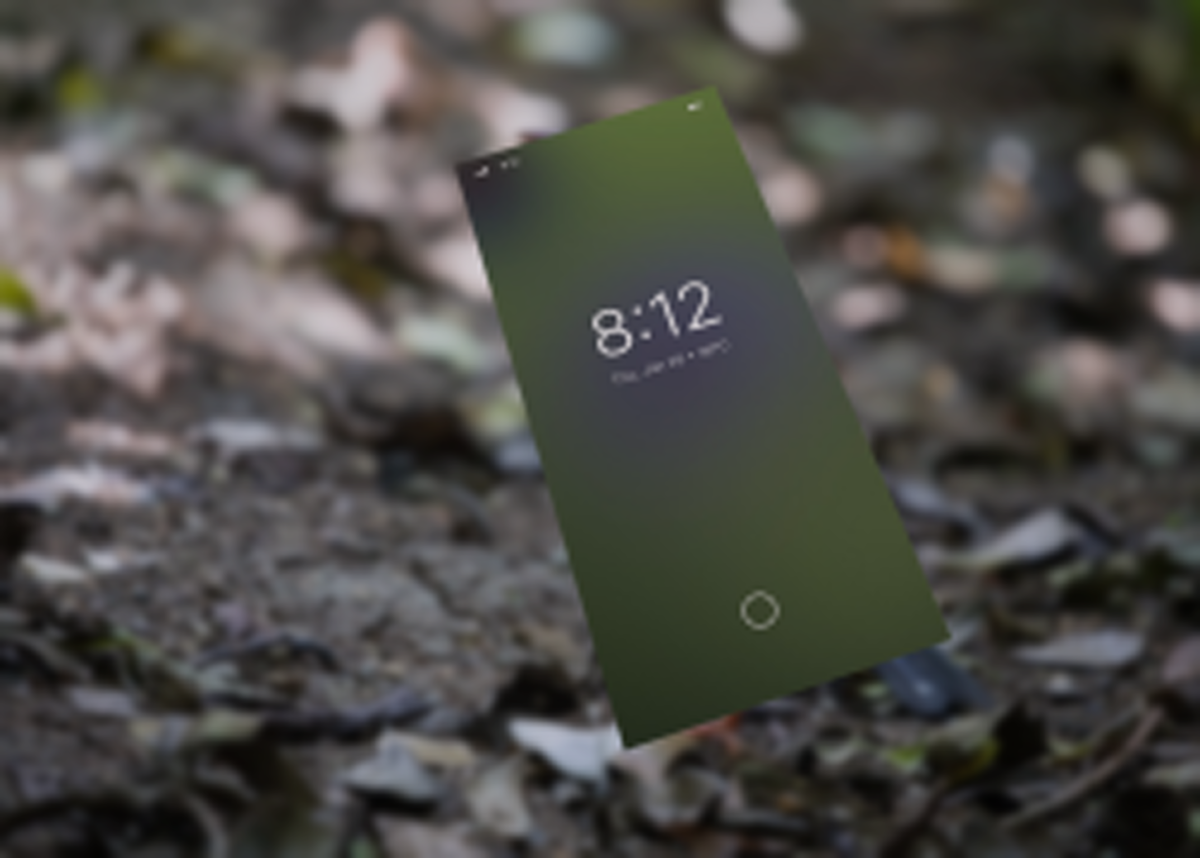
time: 8:12
